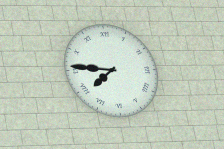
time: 7:46
